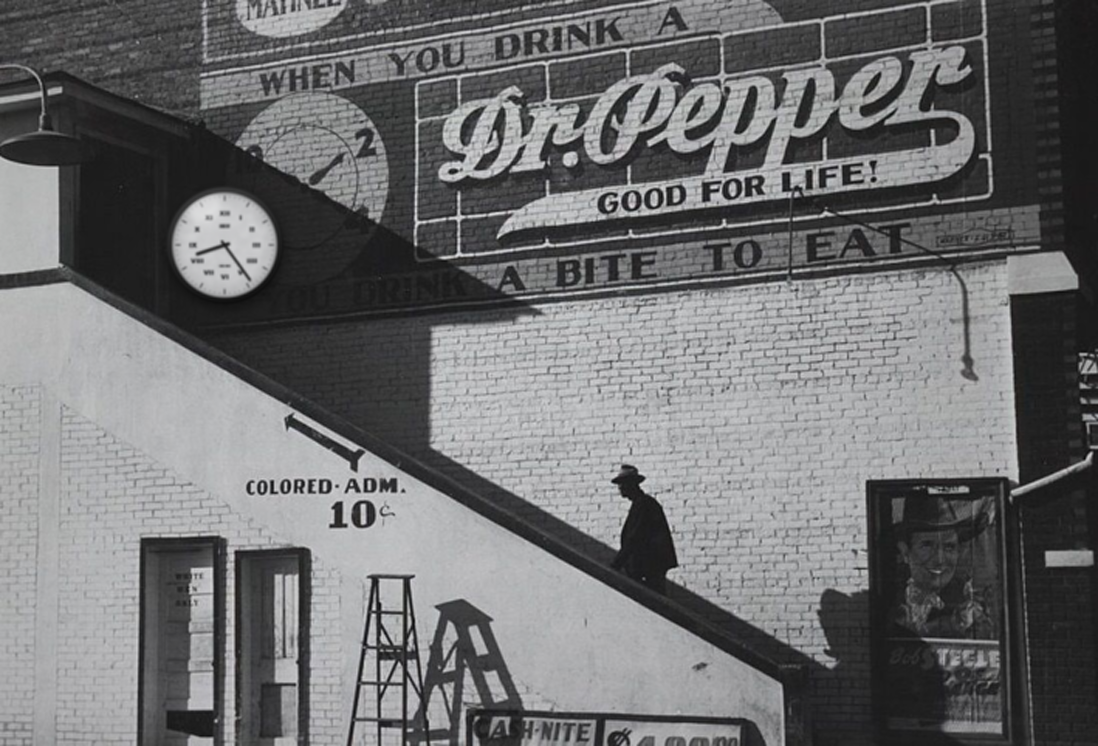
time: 8:24
